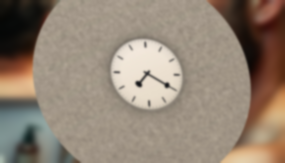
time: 7:20
